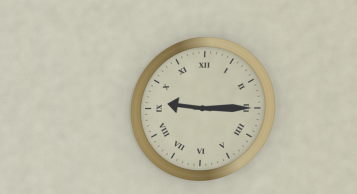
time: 9:15
